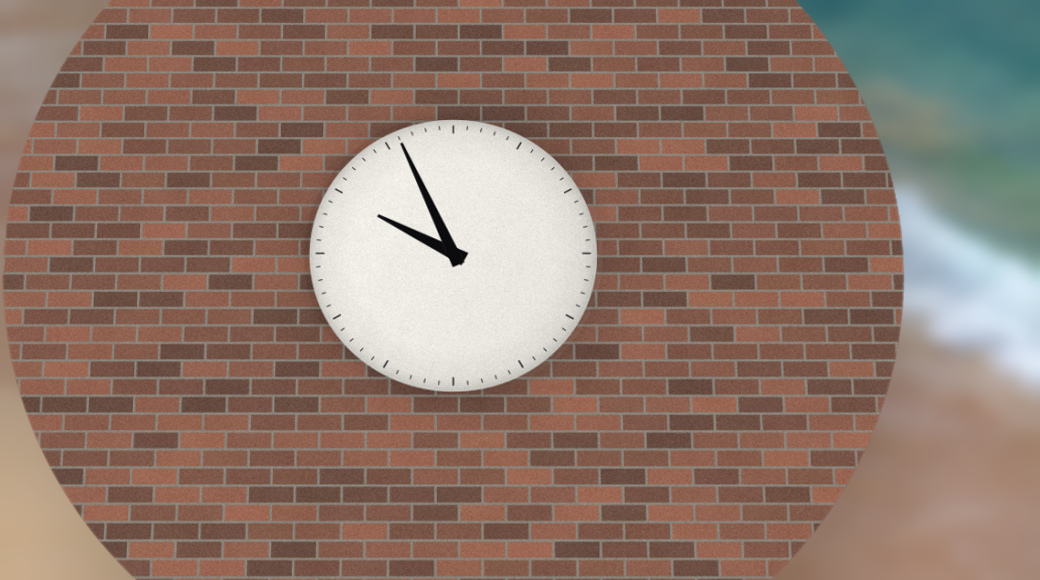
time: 9:56
